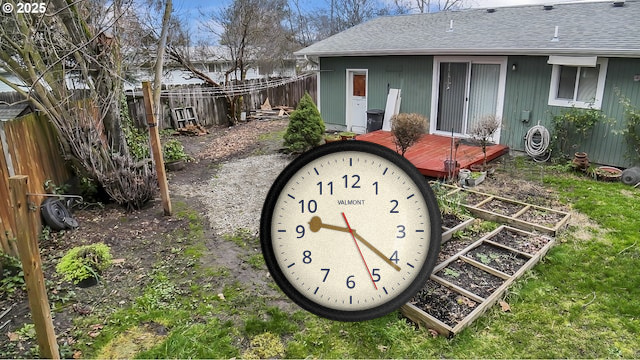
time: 9:21:26
